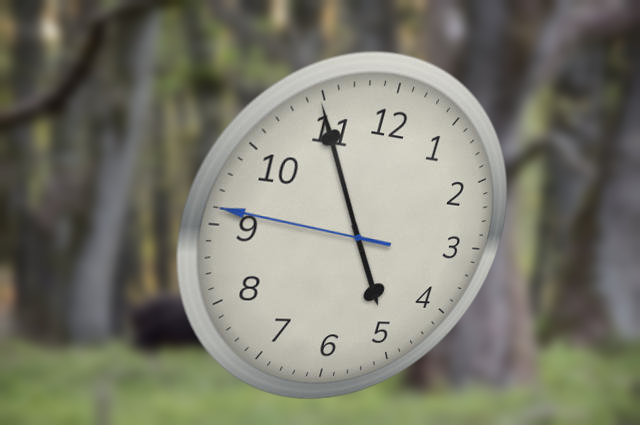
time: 4:54:46
